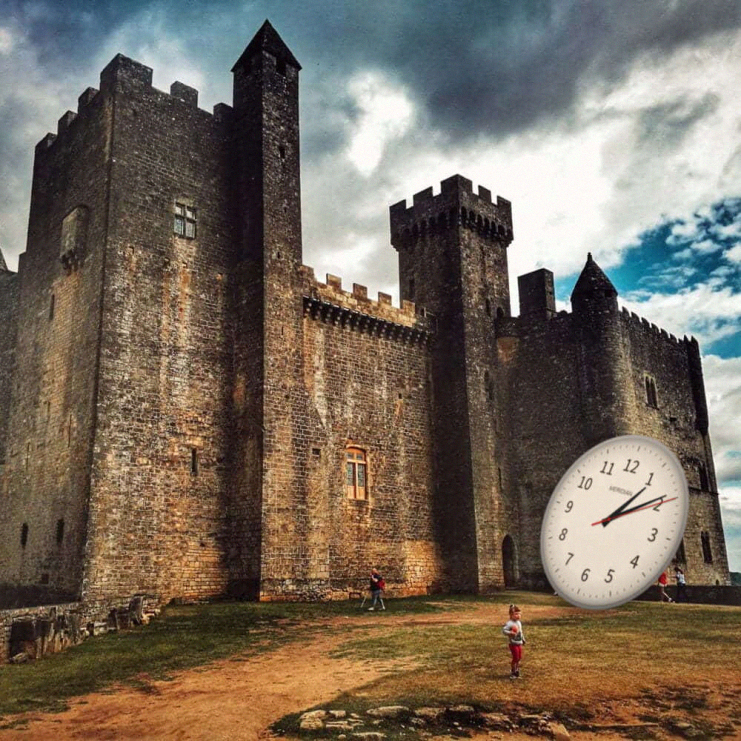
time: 1:09:10
